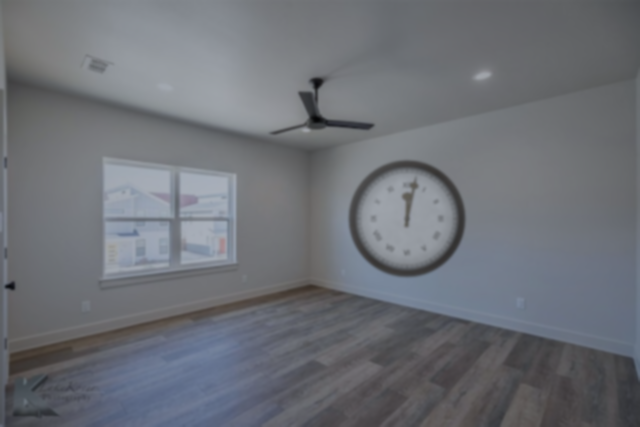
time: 12:02
